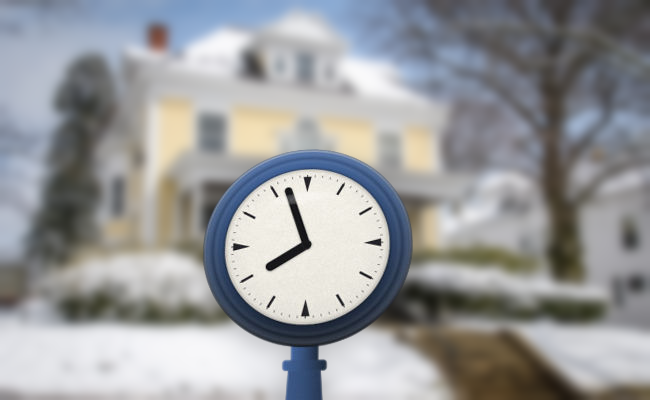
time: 7:57
